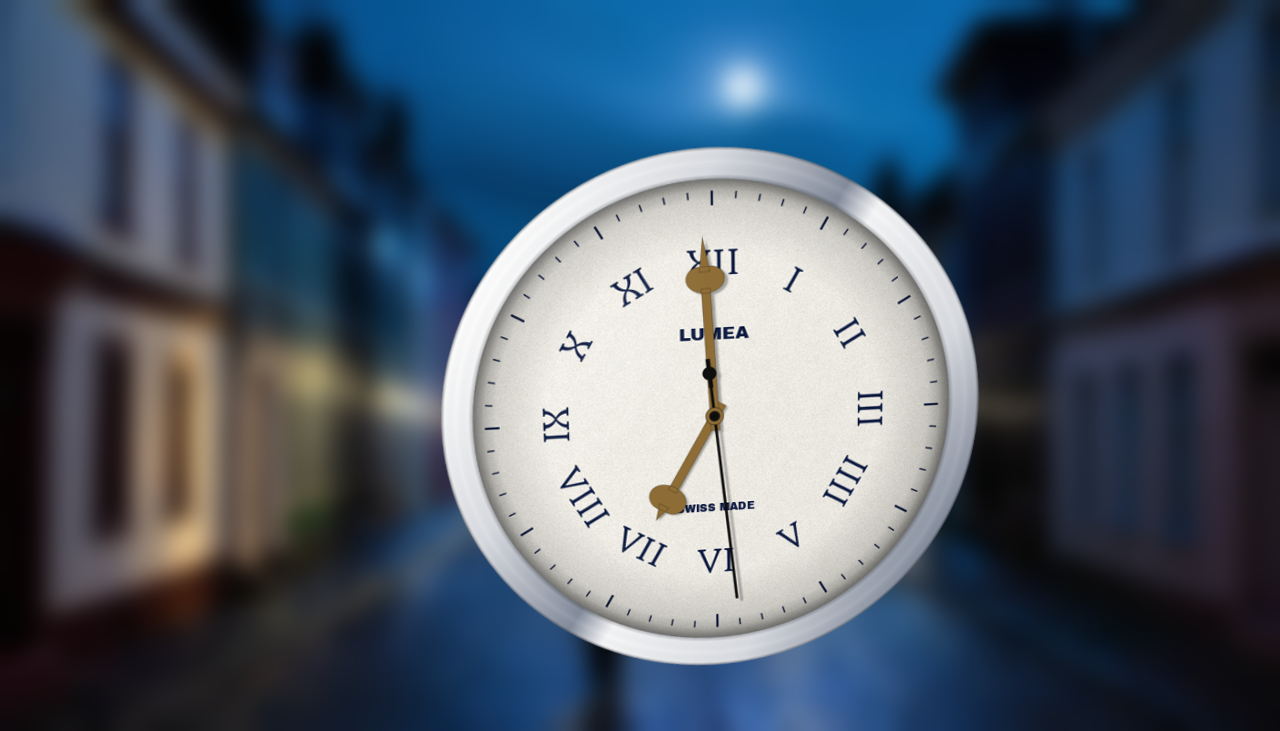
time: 6:59:29
